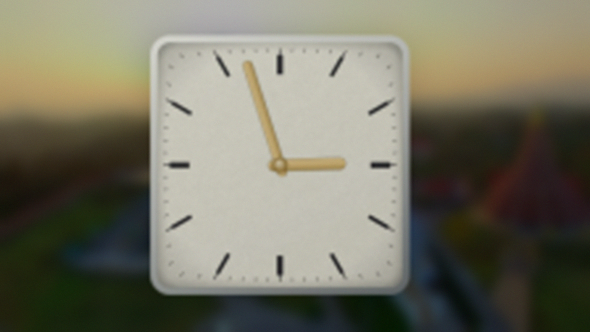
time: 2:57
